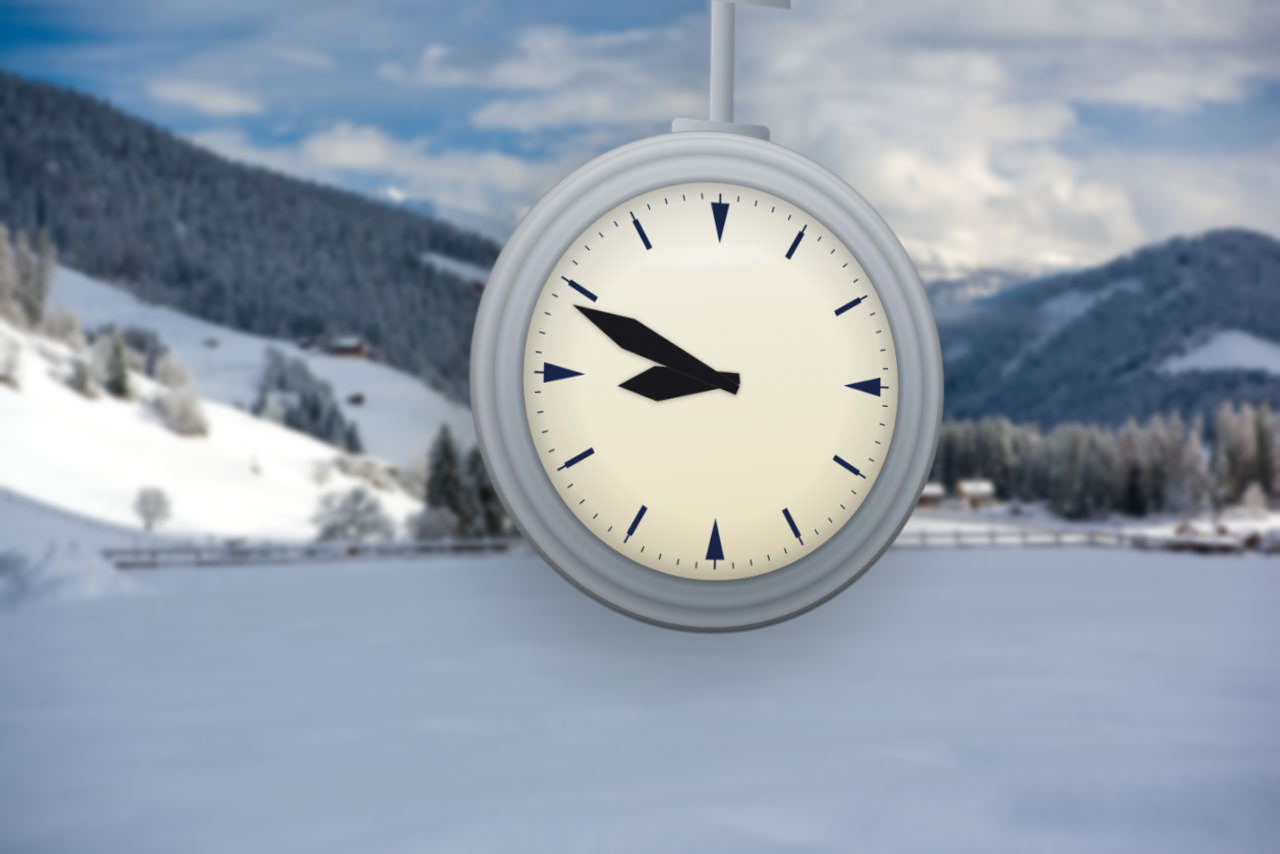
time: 8:49
